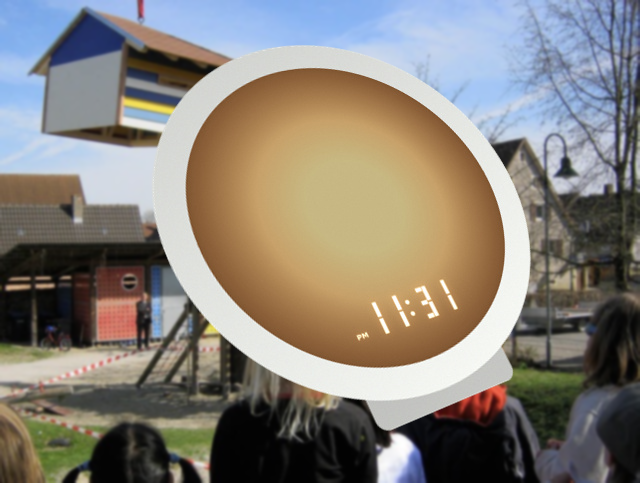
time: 11:31
